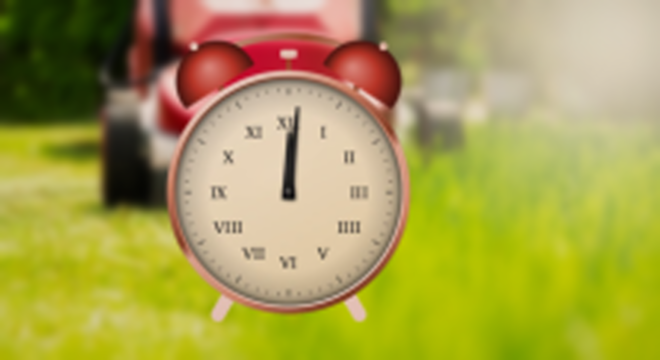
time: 12:01
